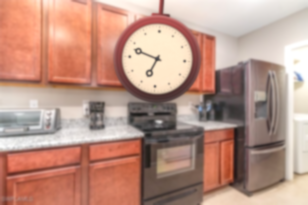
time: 6:48
